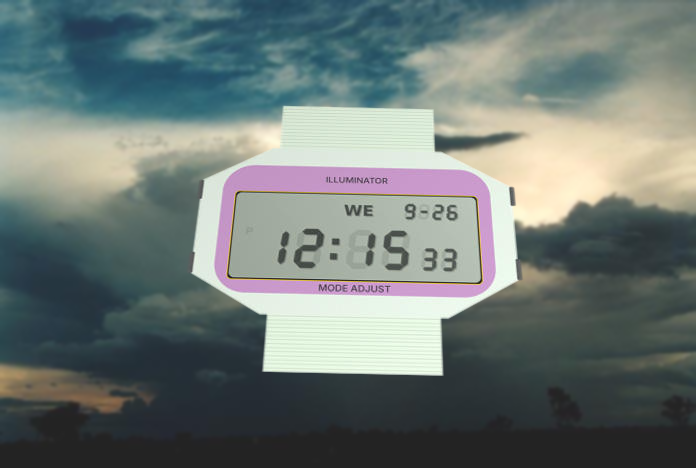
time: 12:15:33
